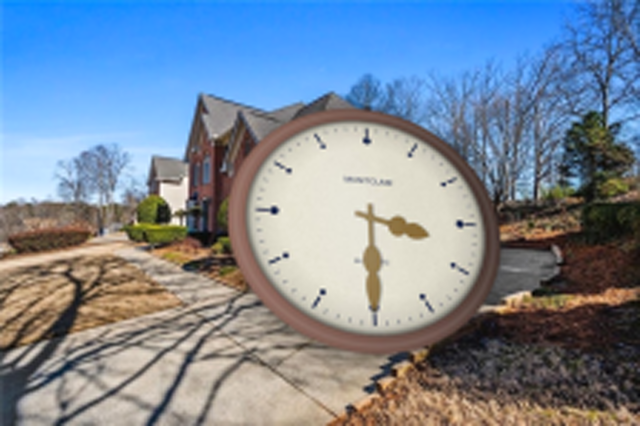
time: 3:30
